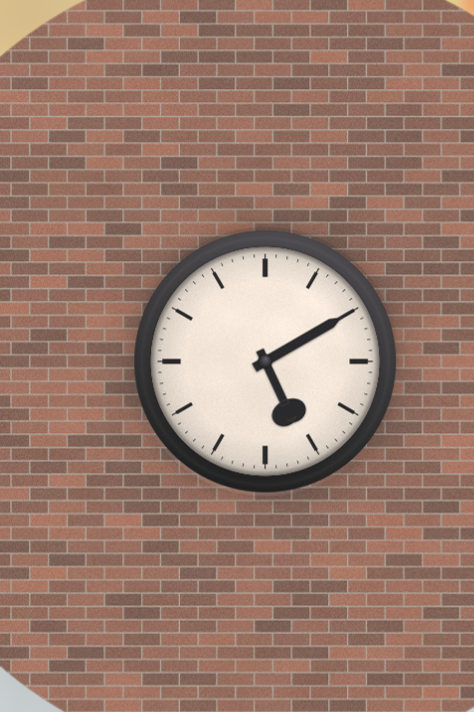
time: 5:10
